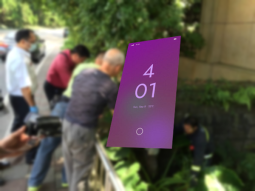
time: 4:01
